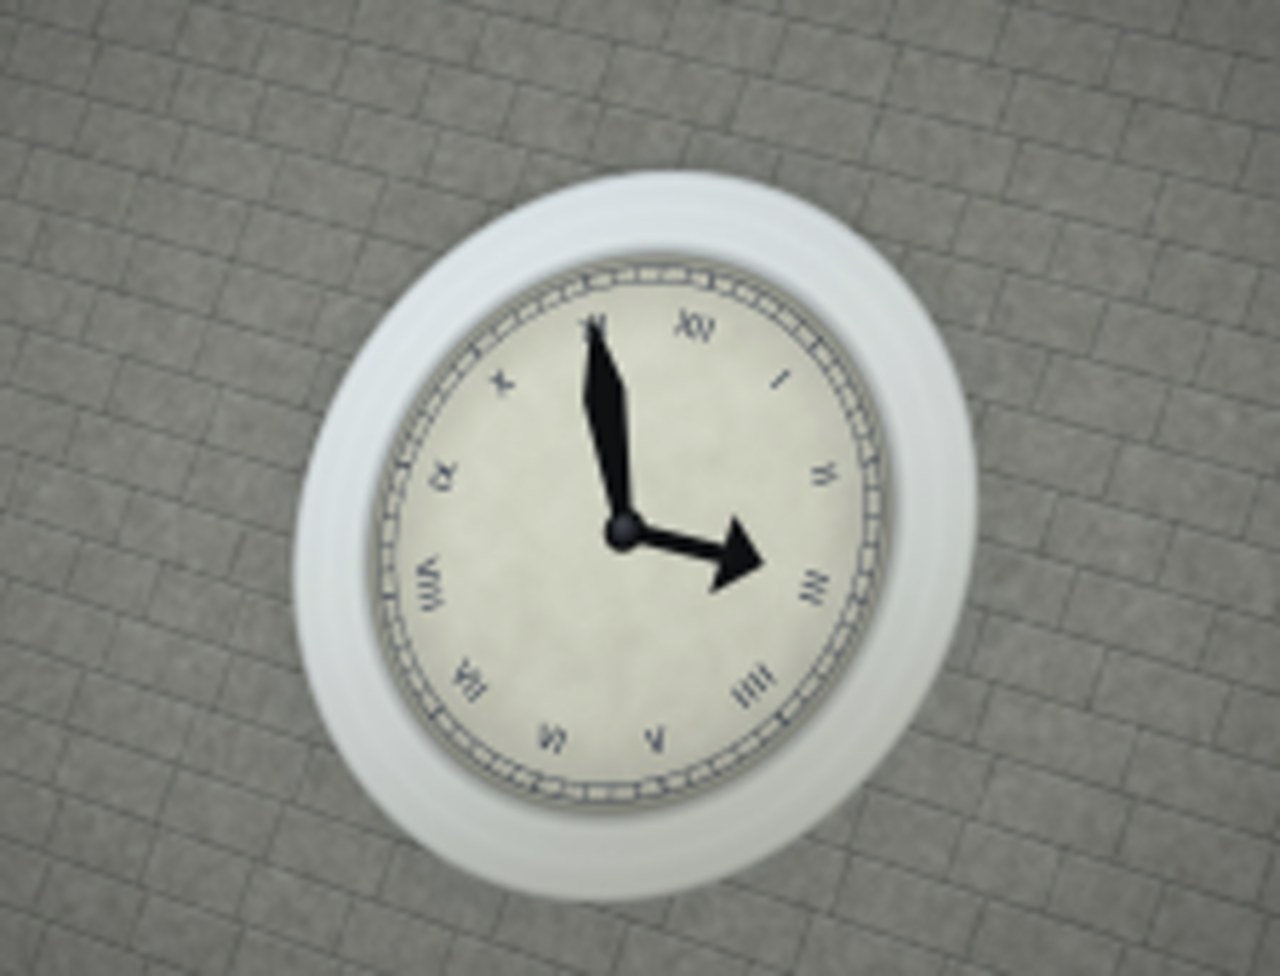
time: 2:55
